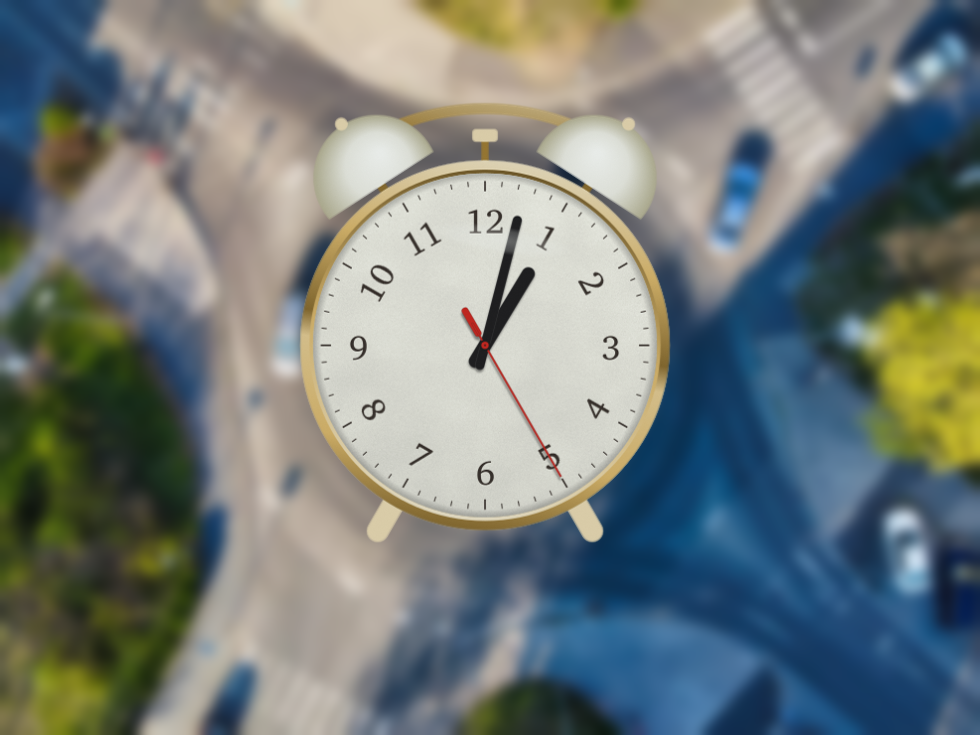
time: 1:02:25
